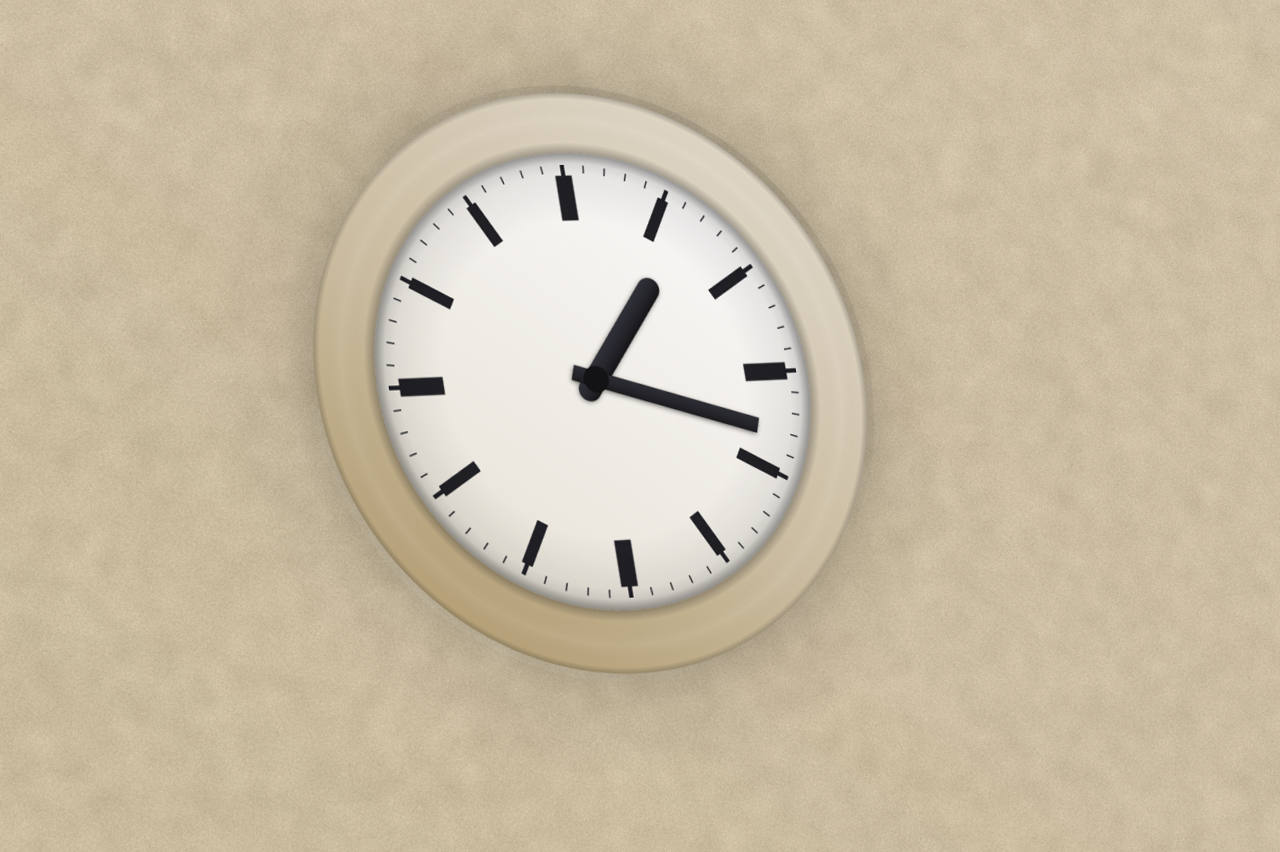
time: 1:18
